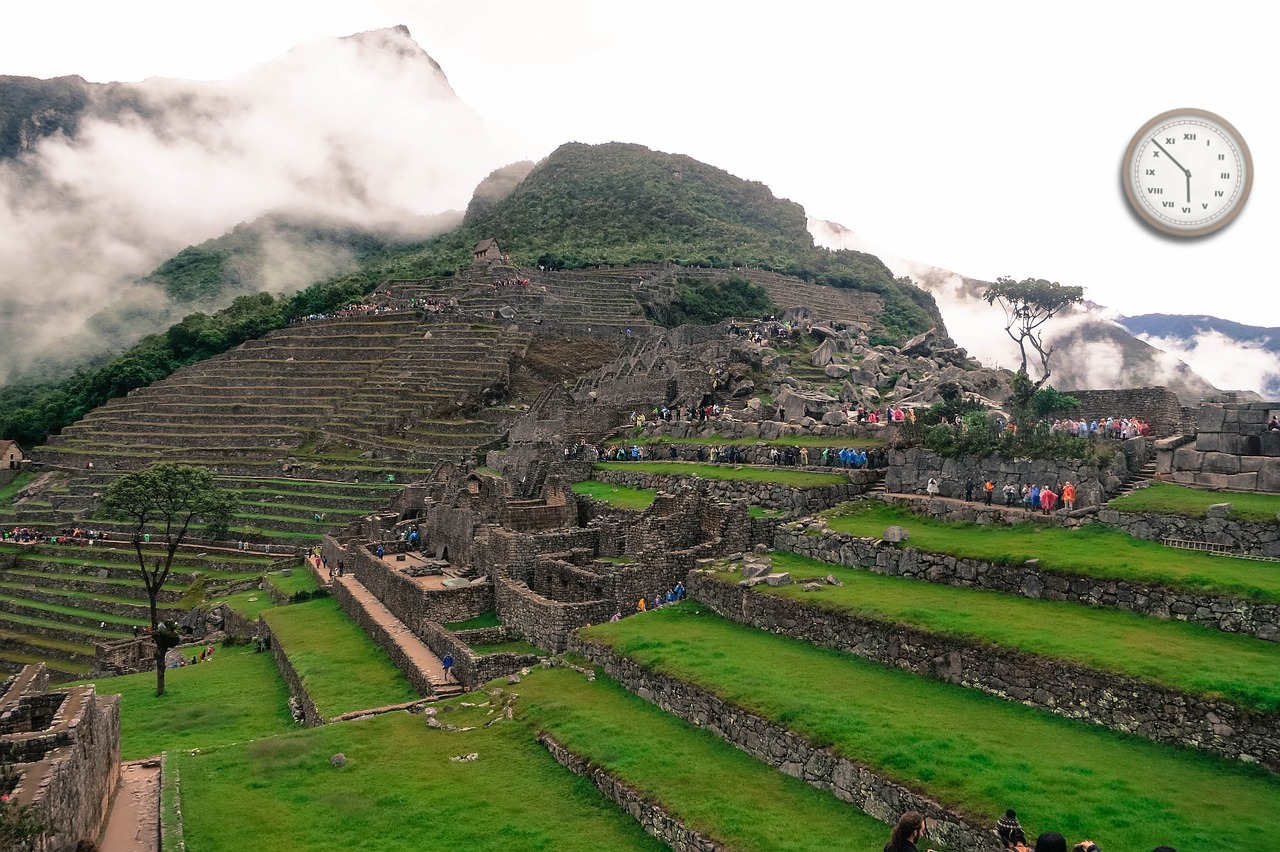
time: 5:52
